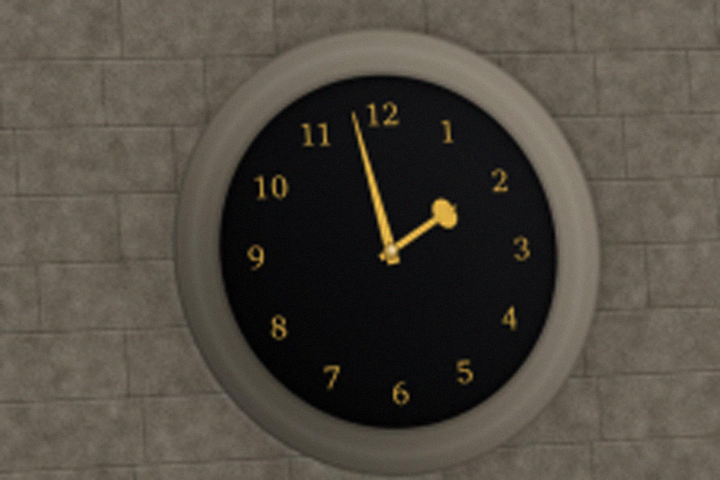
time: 1:58
